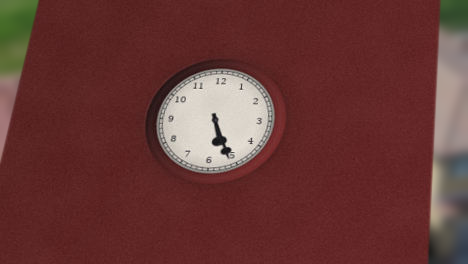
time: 5:26
